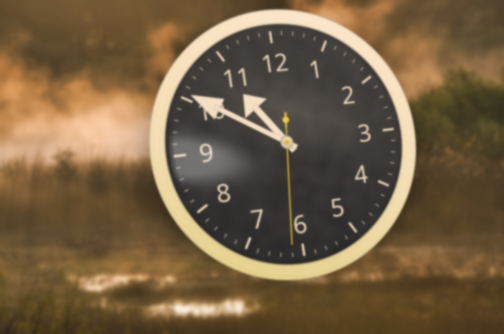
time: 10:50:31
